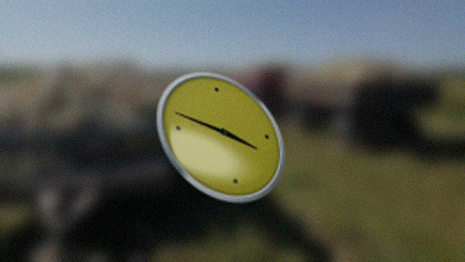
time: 3:48
